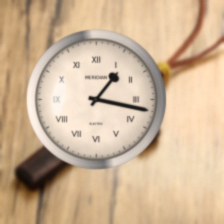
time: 1:17
